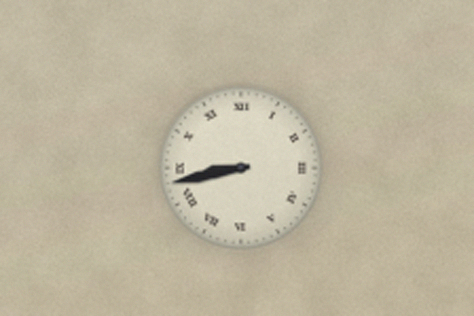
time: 8:43
